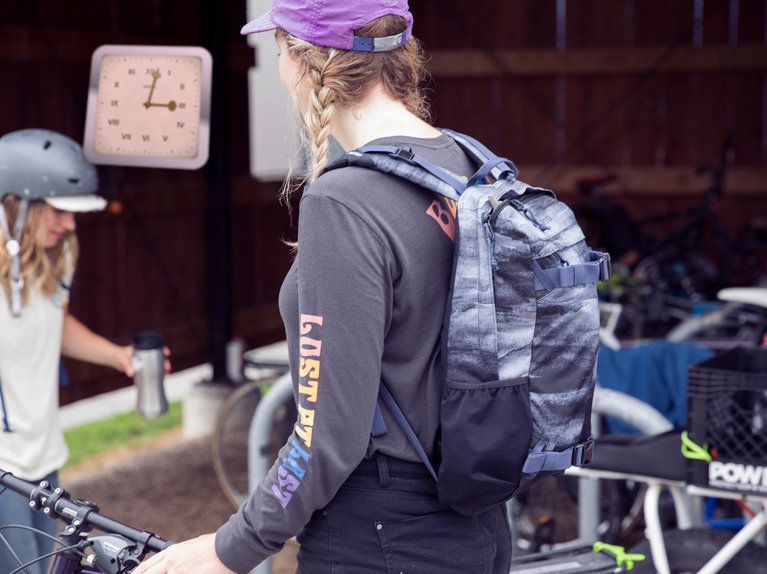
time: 3:02
